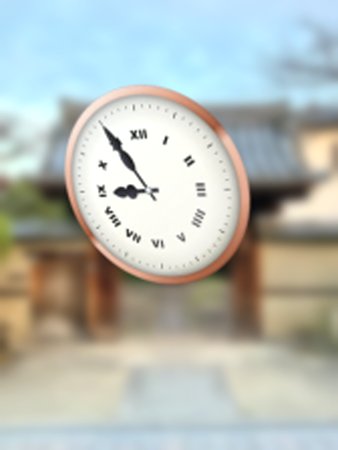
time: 8:55
